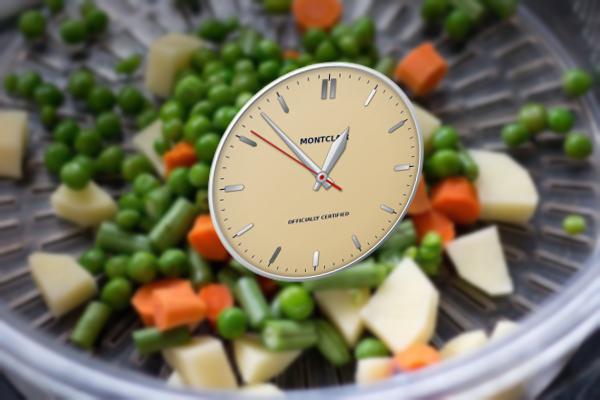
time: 12:52:51
